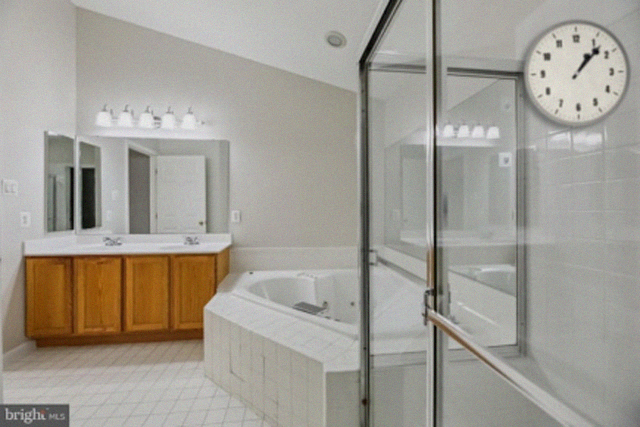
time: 1:07
